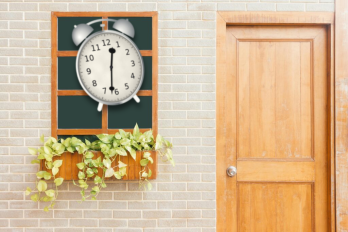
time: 12:32
